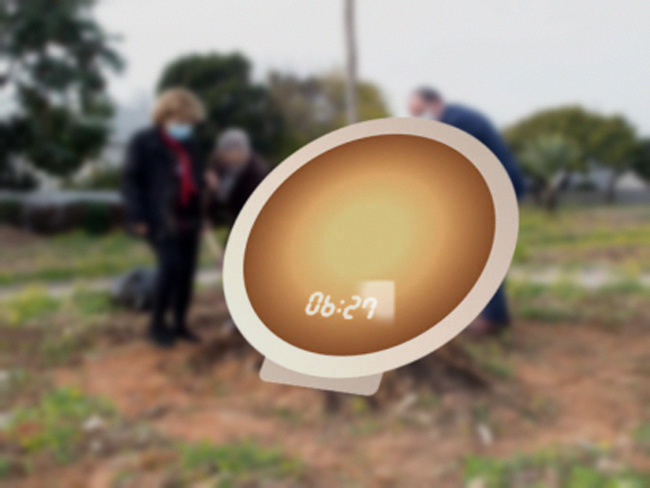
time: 6:27
